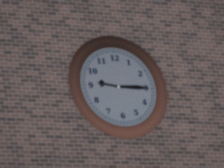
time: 9:15
